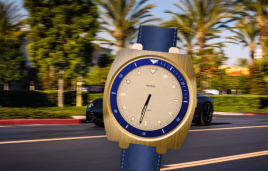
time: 6:32
